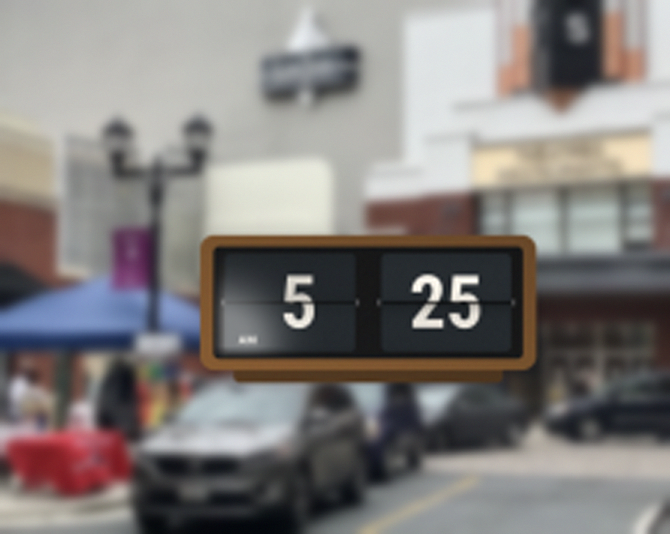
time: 5:25
